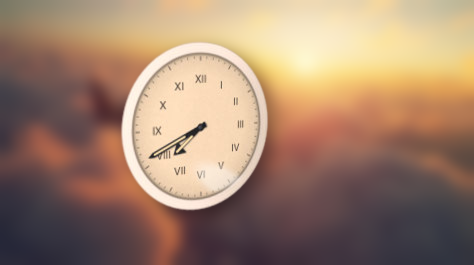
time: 7:41
